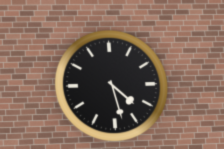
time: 4:28
